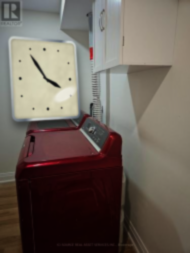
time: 3:54
